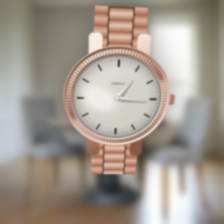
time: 1:16
